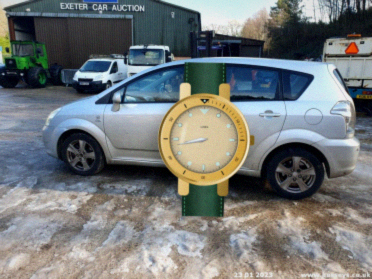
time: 8:43
